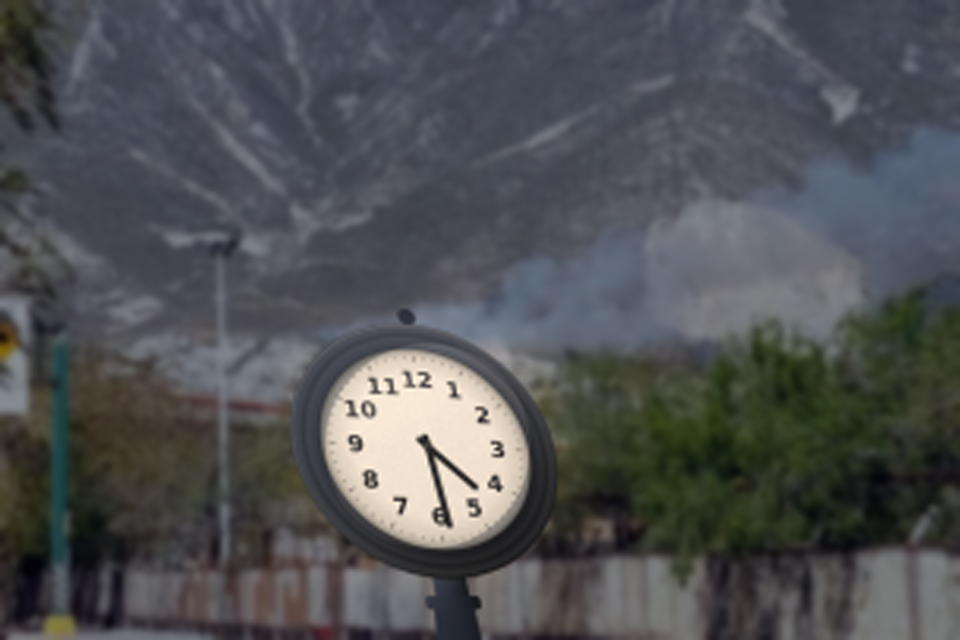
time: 4:29
